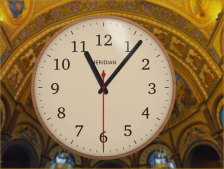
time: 11:06:30
